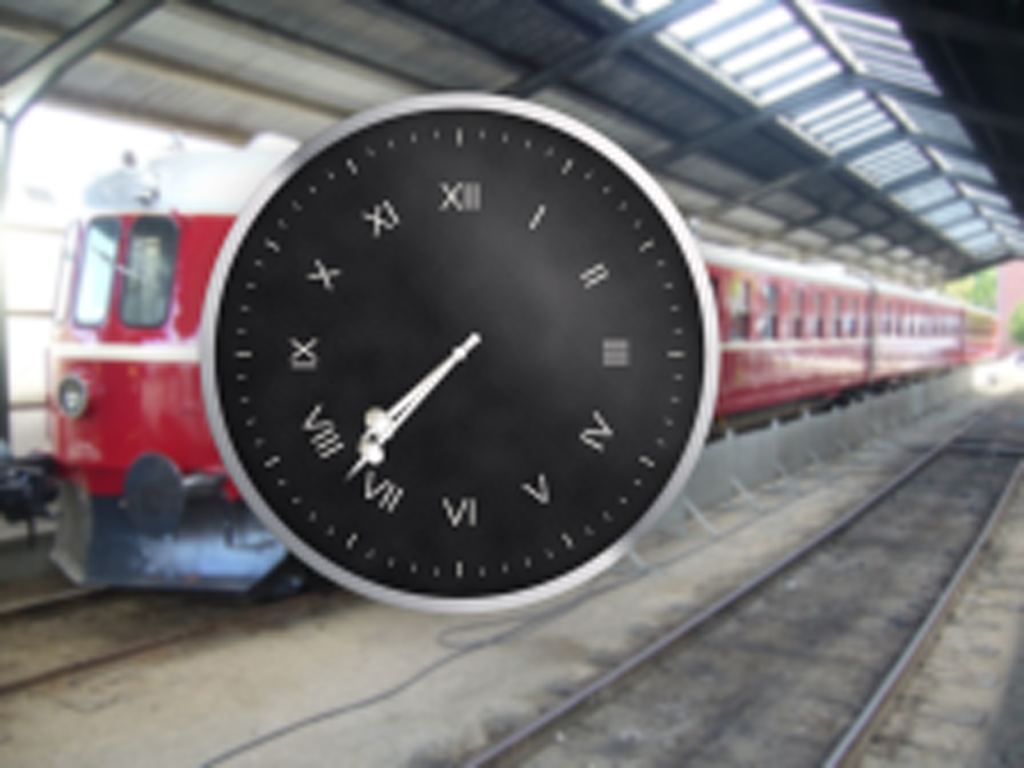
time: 7:37
